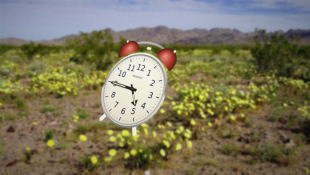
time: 4:45
